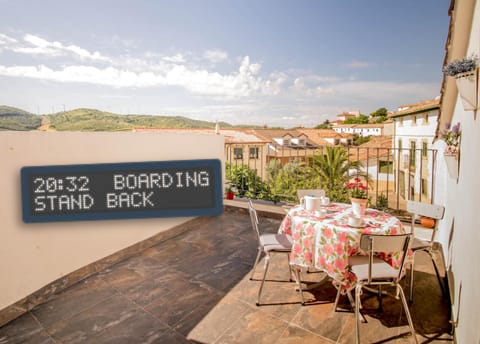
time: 20:32
